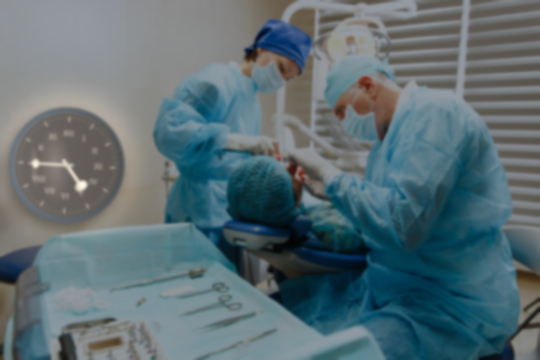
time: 4:45
